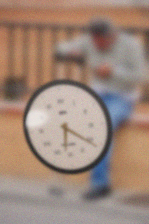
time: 6:21
